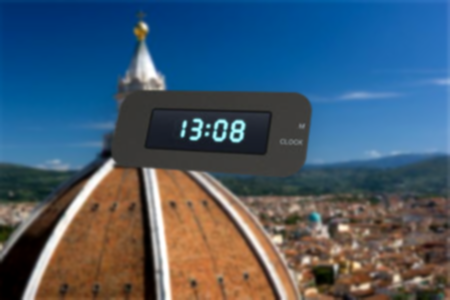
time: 13:08
